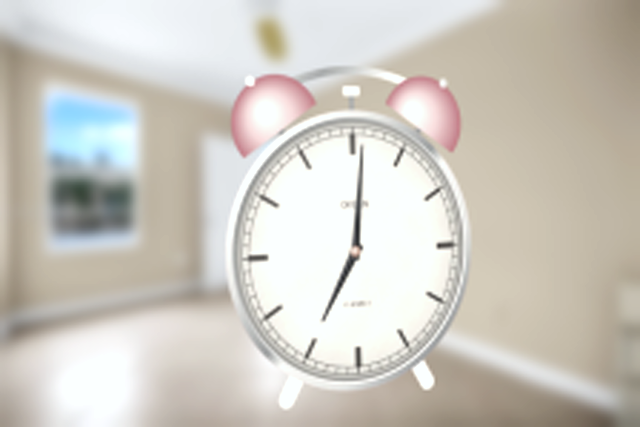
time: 7:01
